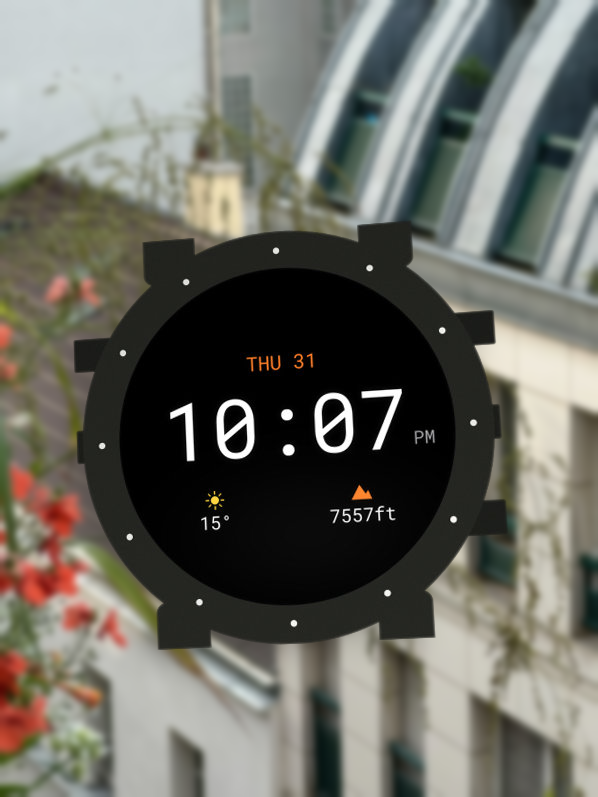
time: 10:07
